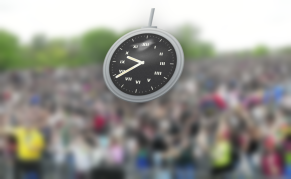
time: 9:39
